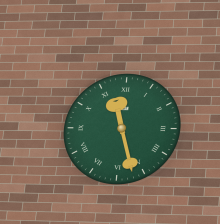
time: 11:27
